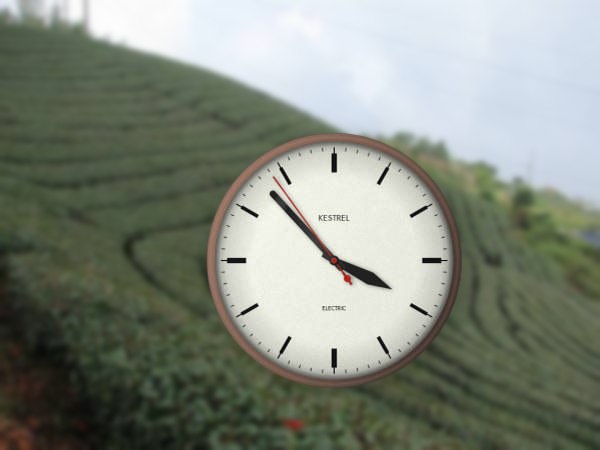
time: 3:52:54
